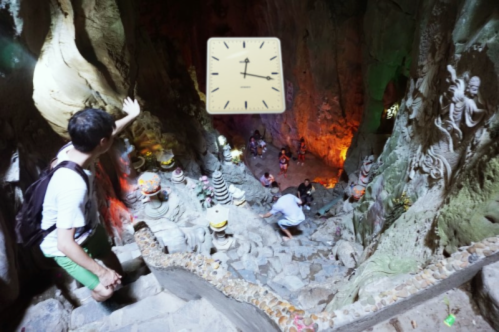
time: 12:17
